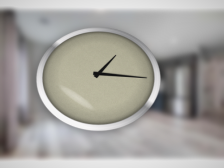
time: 1:16
